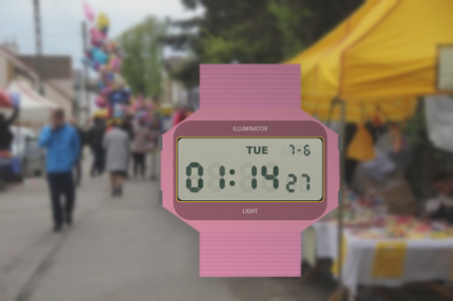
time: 1:14:27
